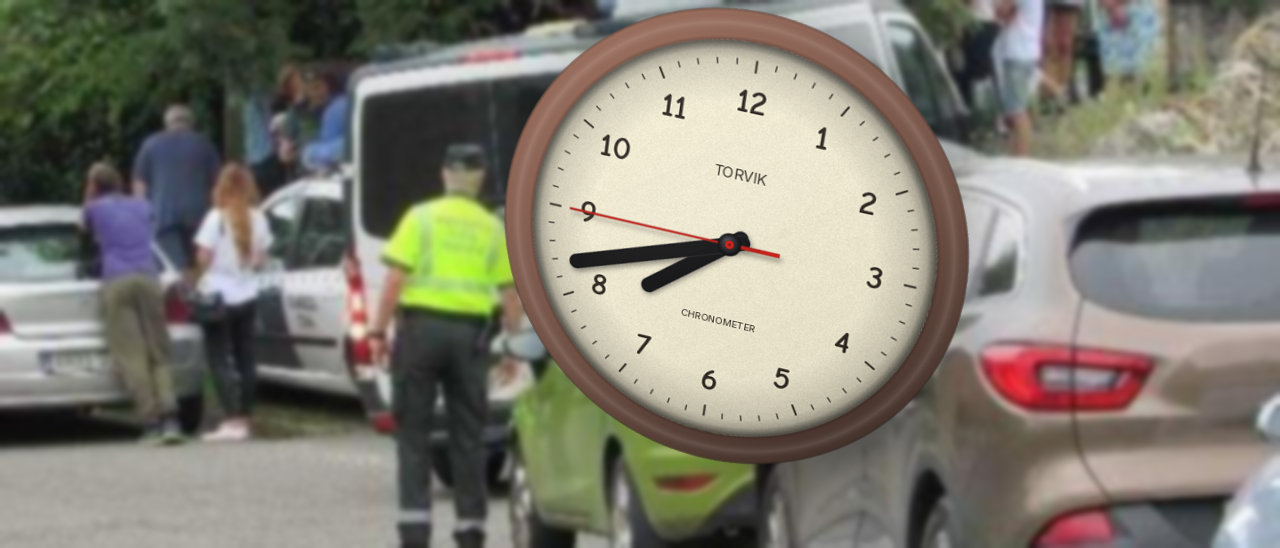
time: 7:41:45
